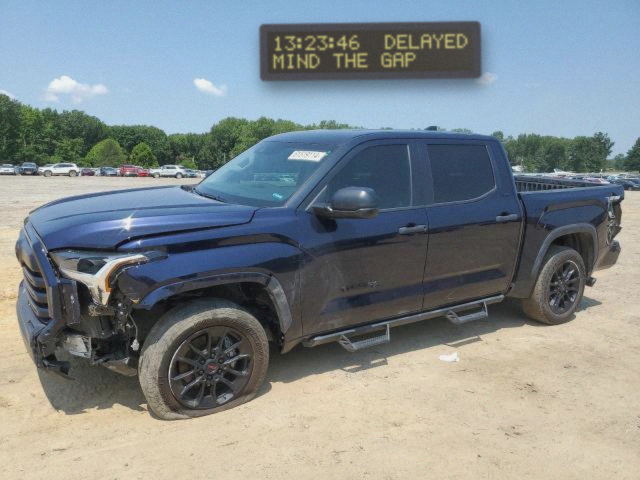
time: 13:23:46
